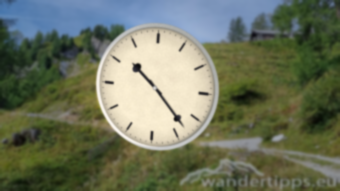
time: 10:23
